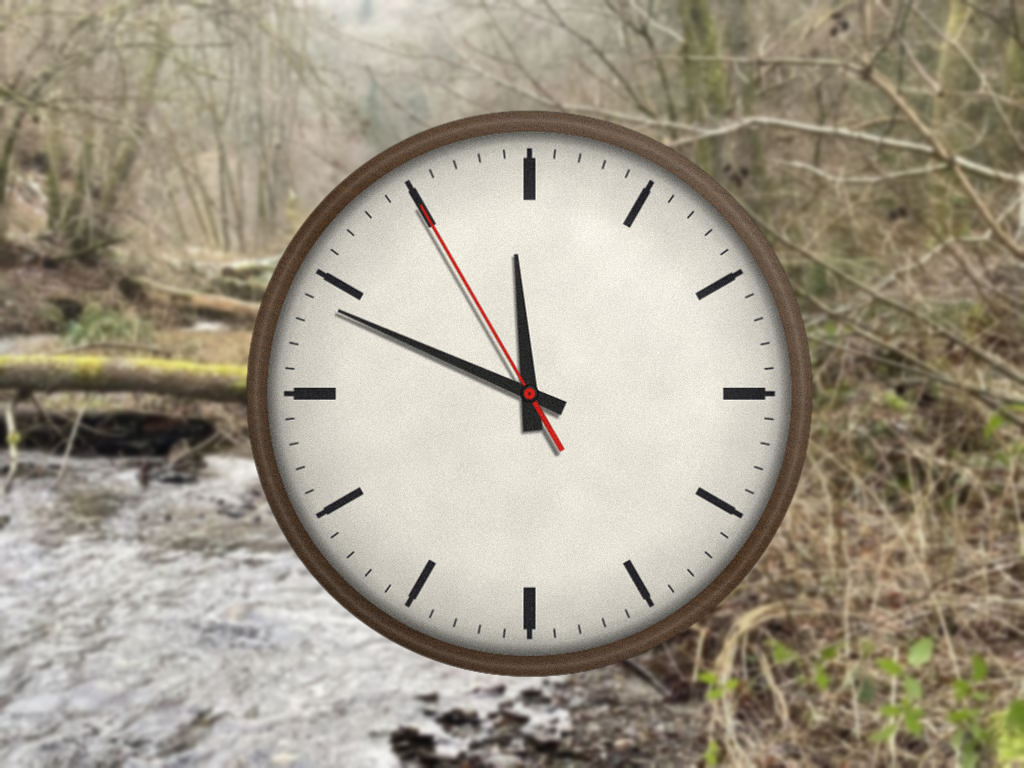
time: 11:48:55
